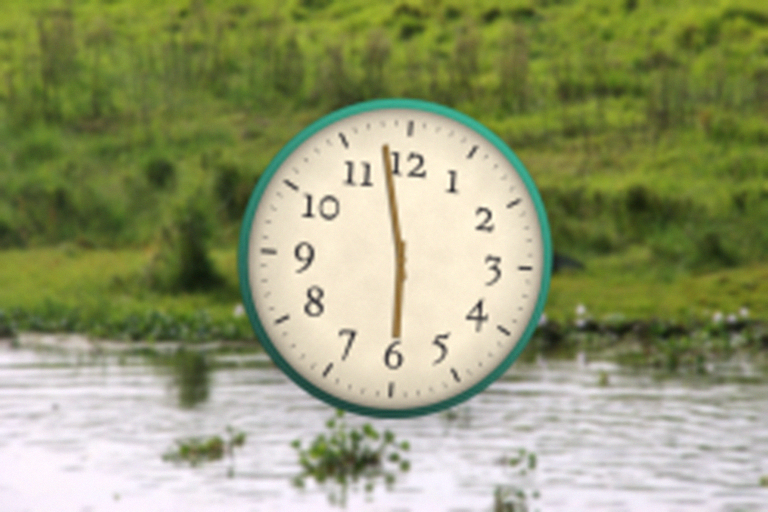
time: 5:58
